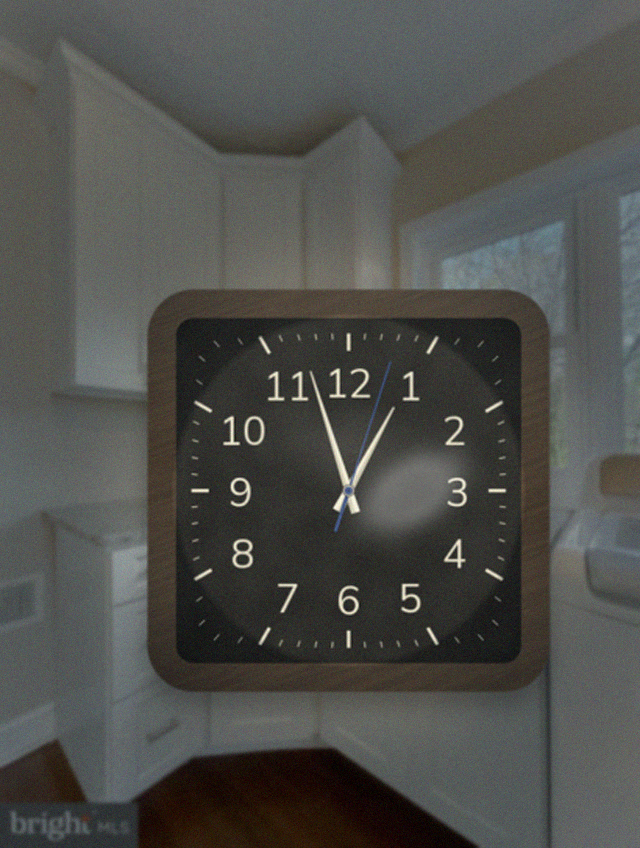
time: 12:57:03
